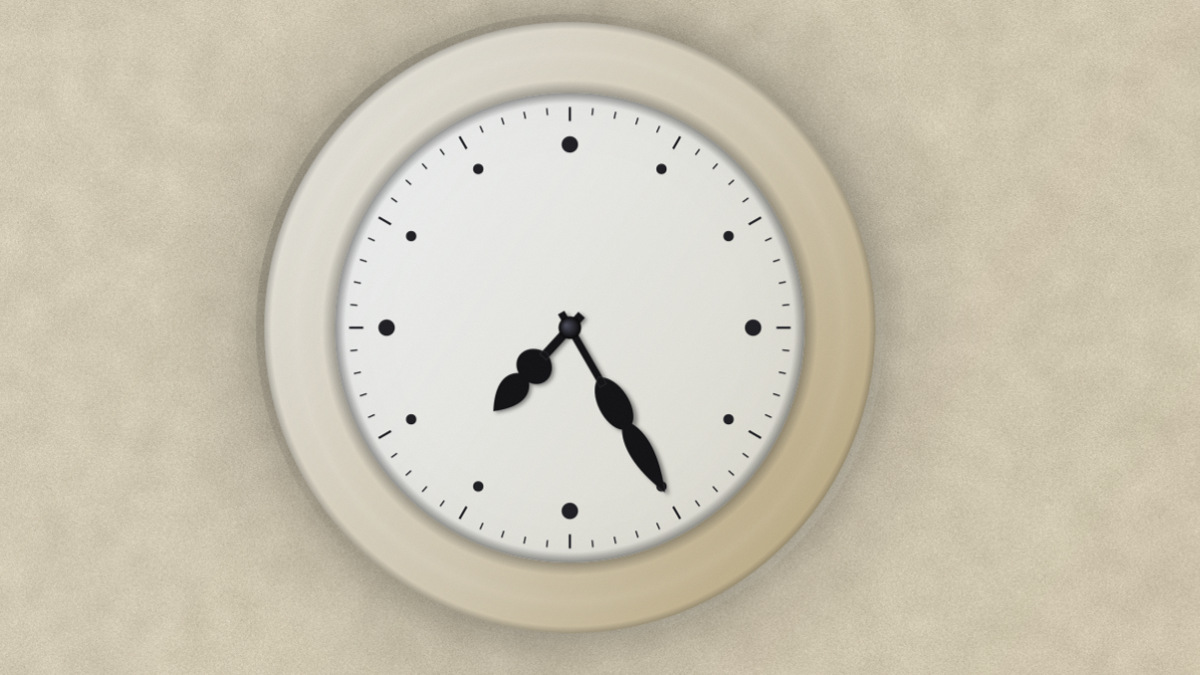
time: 7:25
